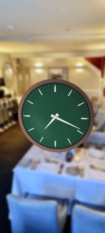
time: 7:19
